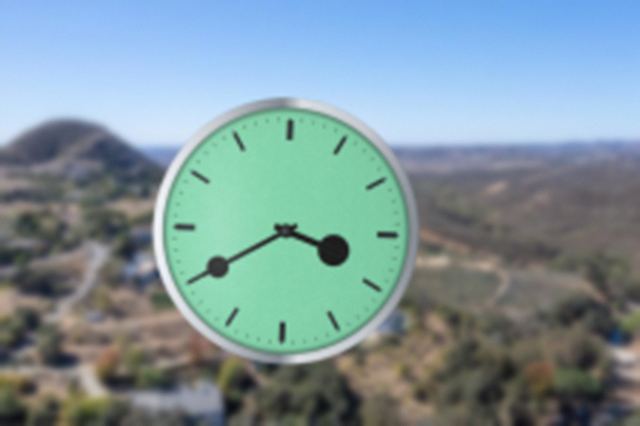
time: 3:40
